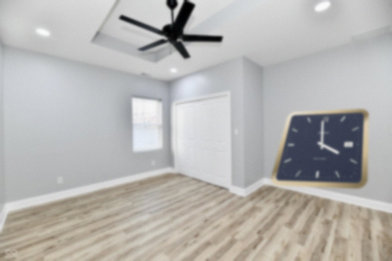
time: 3:59
